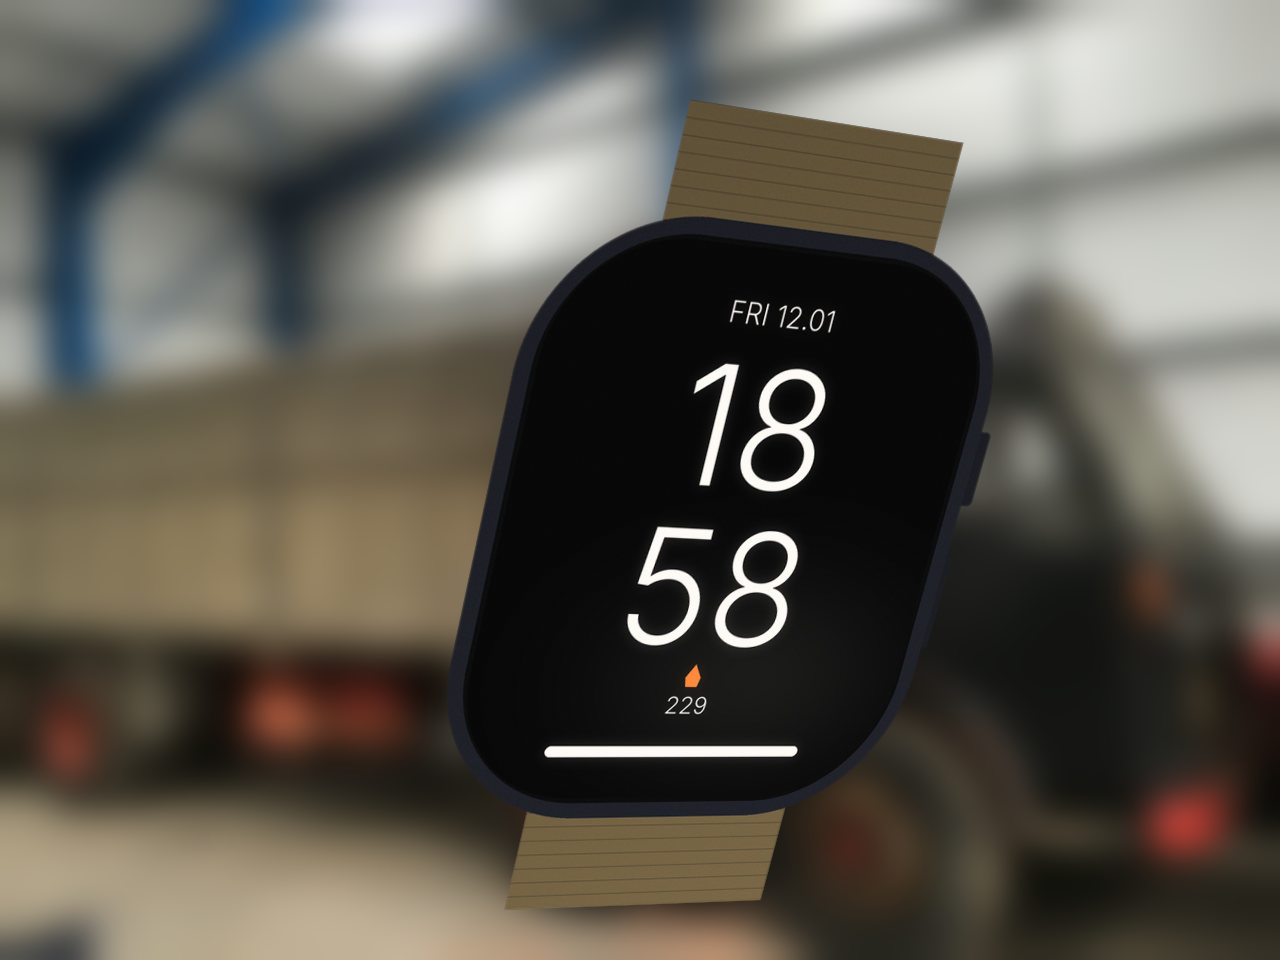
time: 18:58
